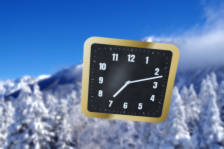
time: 7:12
